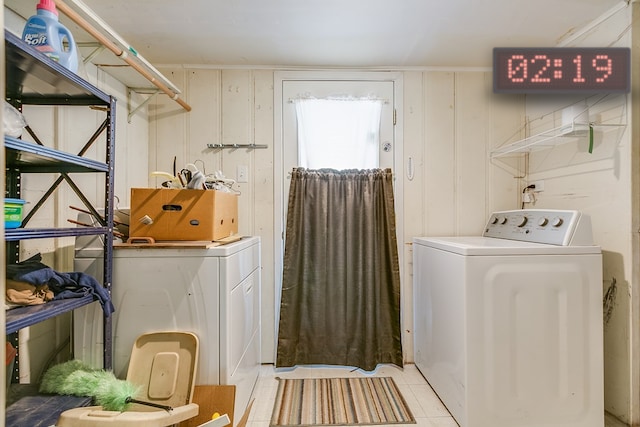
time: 2:19
